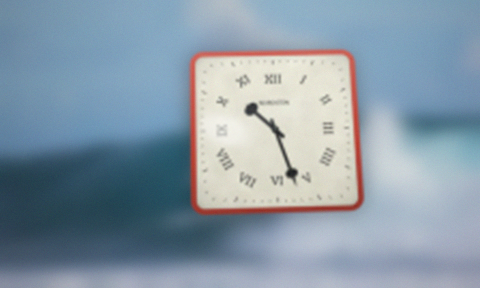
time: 10:27
